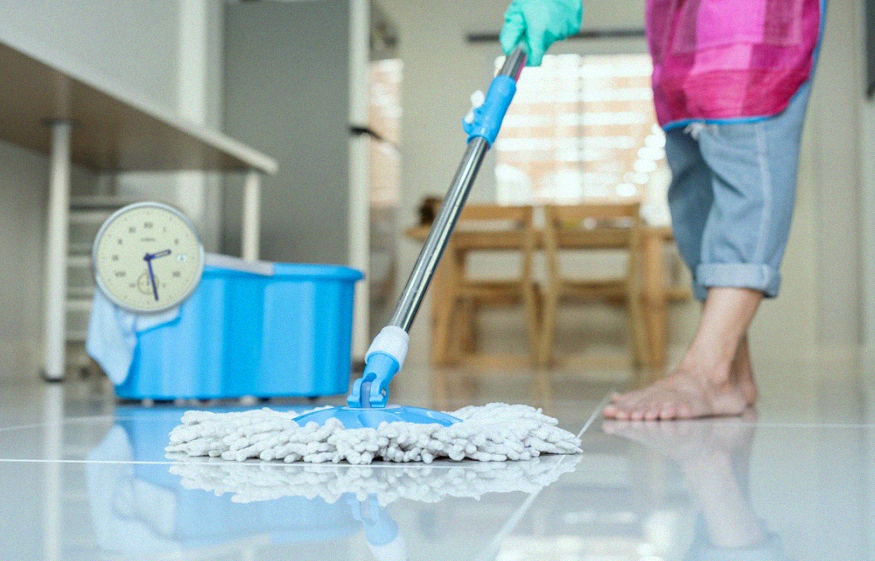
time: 2:28
